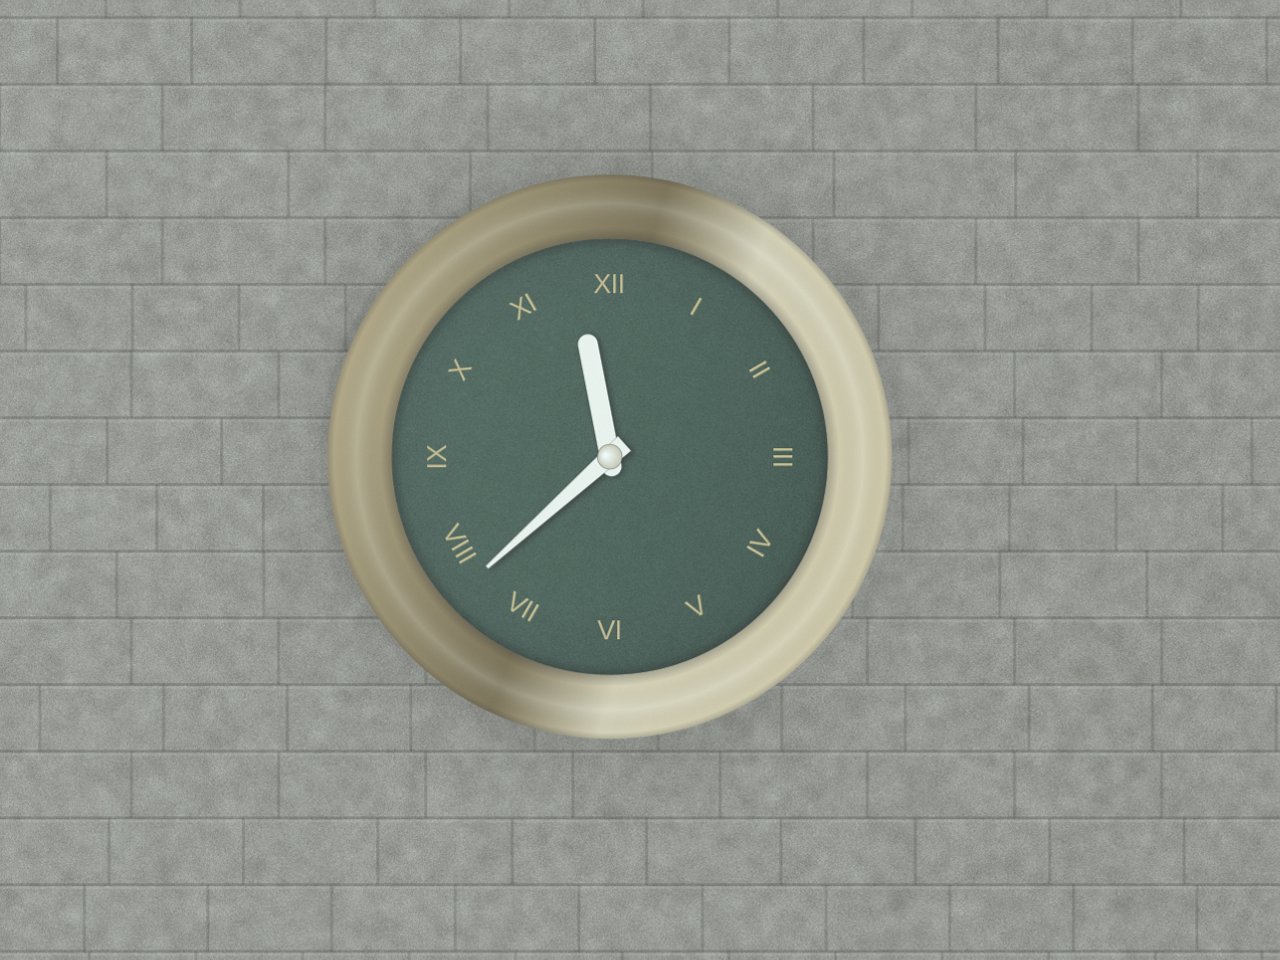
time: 11:38
